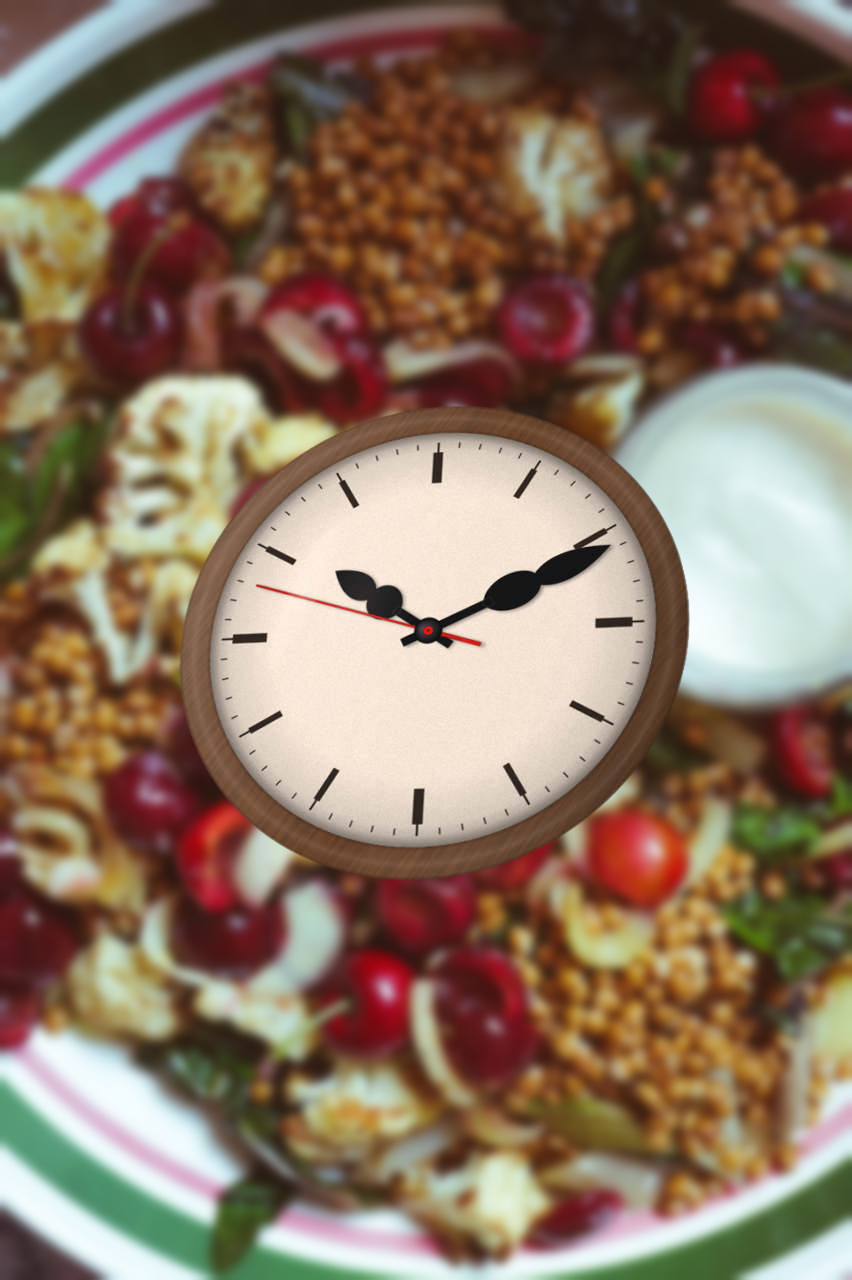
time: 10:10:48
